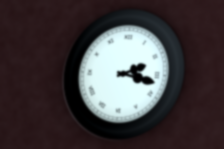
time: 2:17
